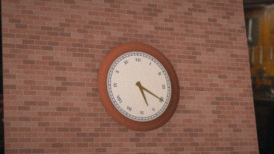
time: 5:20
